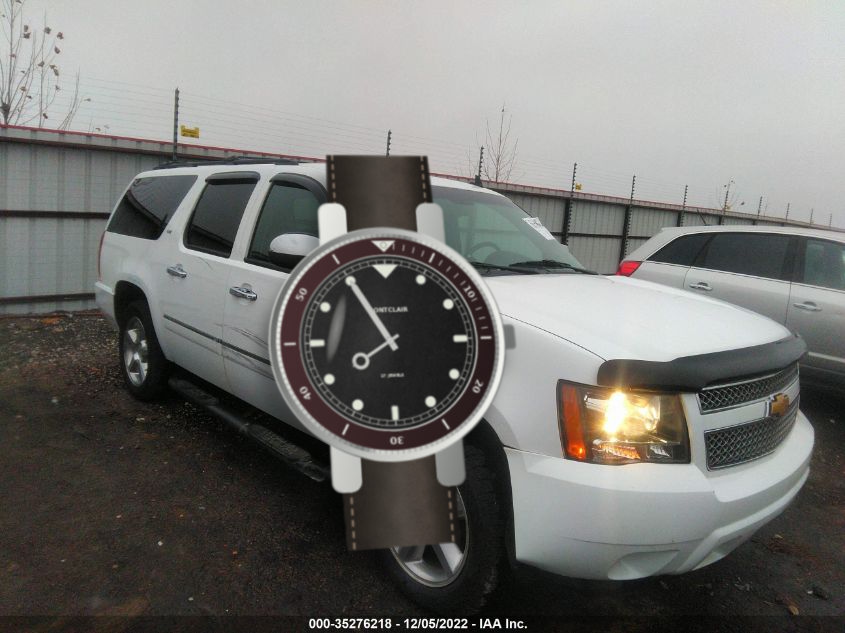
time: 7:55
